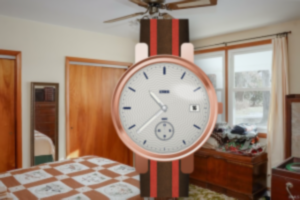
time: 10:38
